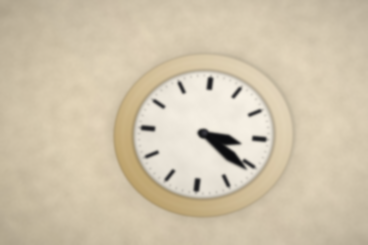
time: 3:21
